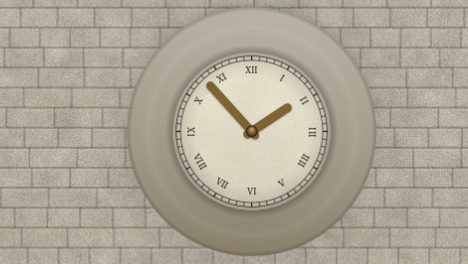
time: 1:53
